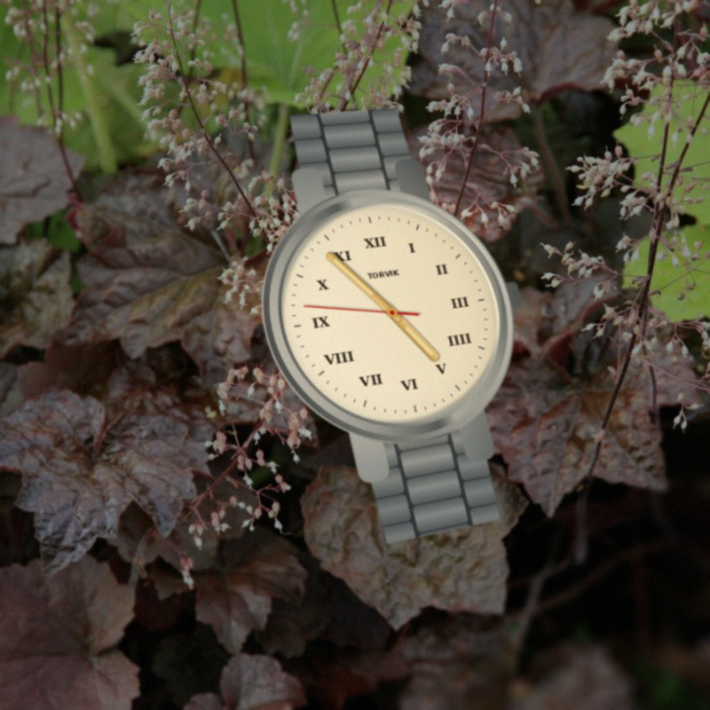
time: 4:53:47
